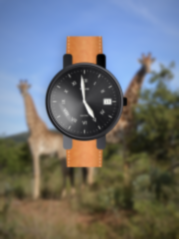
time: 4:59
